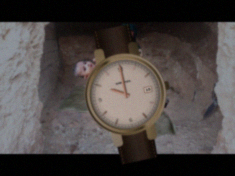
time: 10:00
